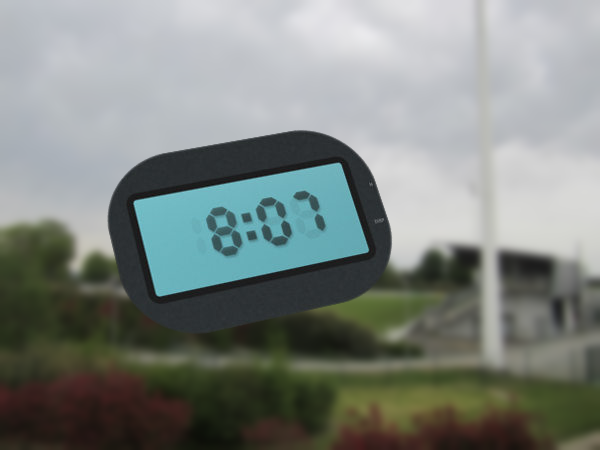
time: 8:07
